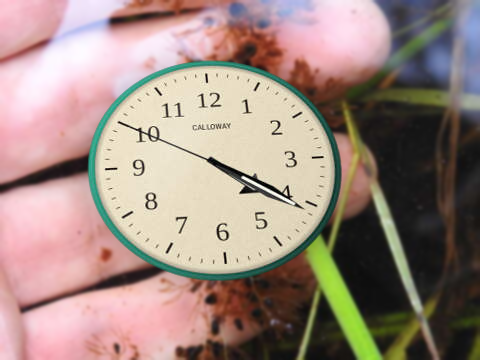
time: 4:20:50
